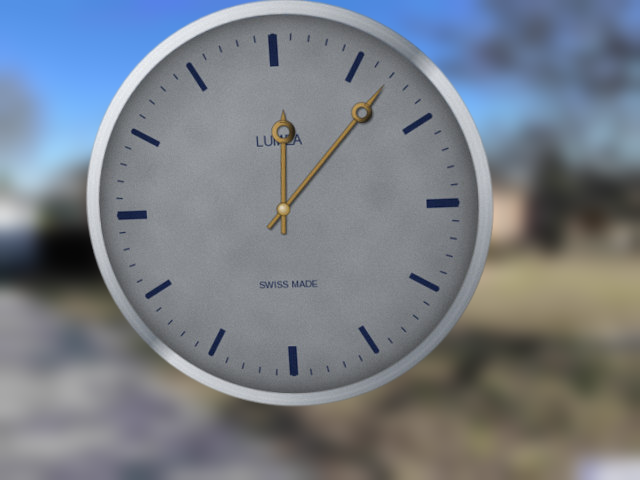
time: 12:07
